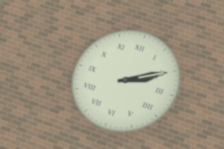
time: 2:10
